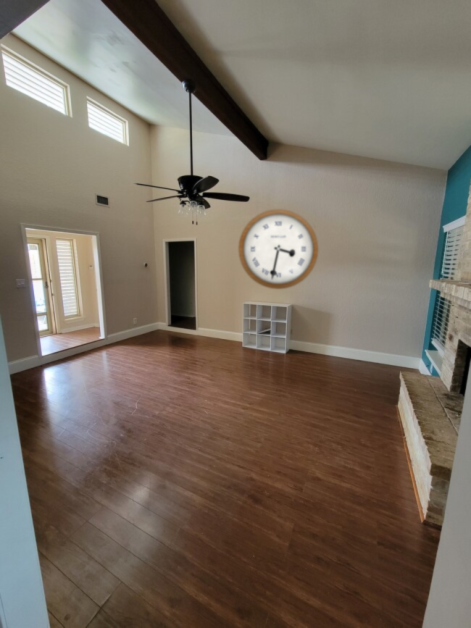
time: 3:32
